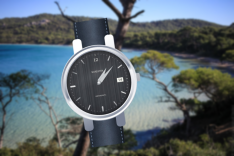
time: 1:08
